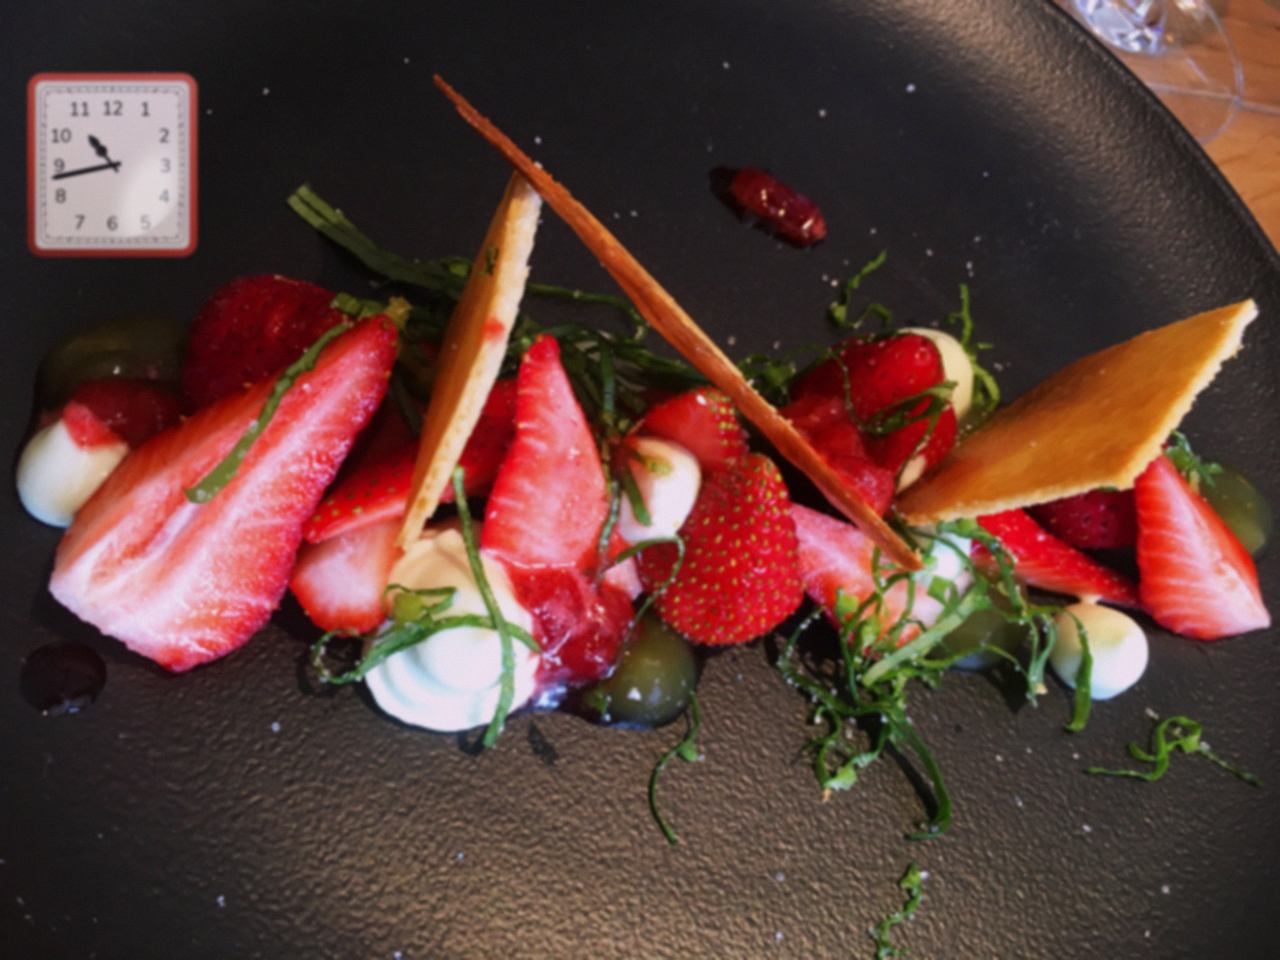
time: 10:43
